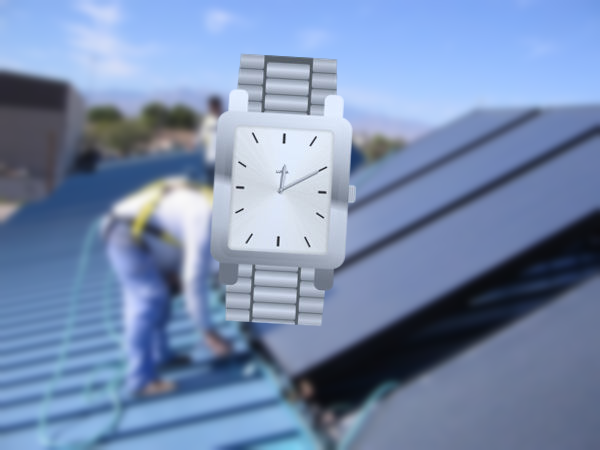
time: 12:10
